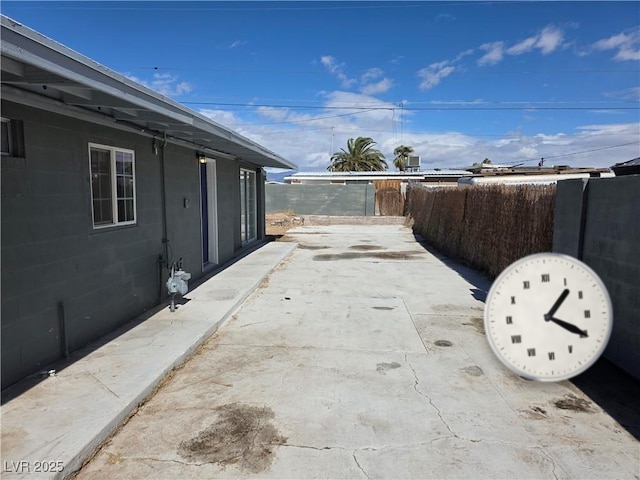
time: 1:20
